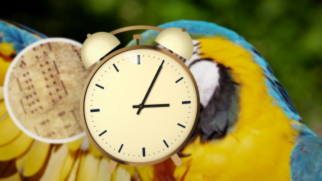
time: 3:05
